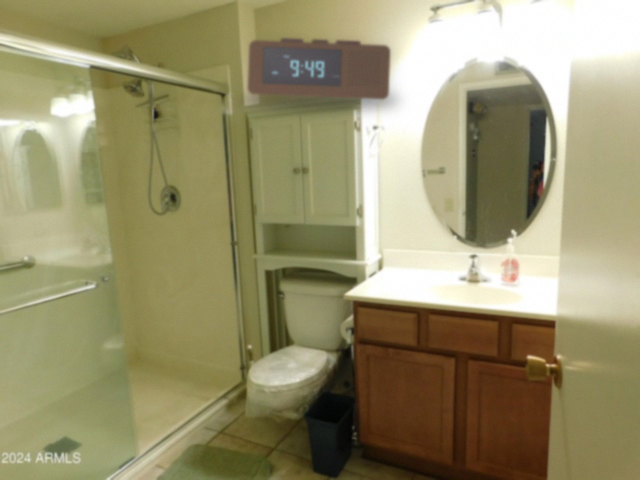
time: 9:49
